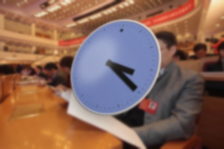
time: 3:20
